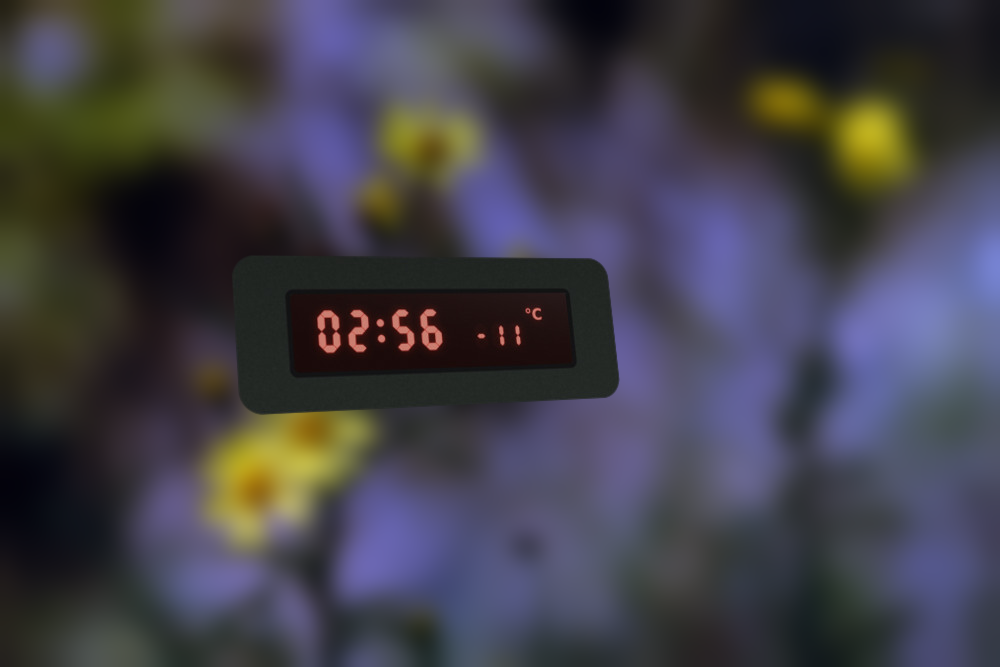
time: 2:56
